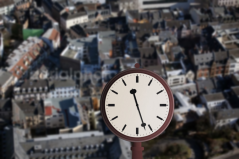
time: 11:27
